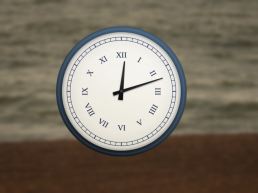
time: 12:12
